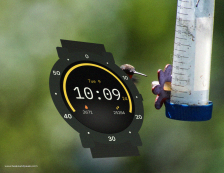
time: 10:09
